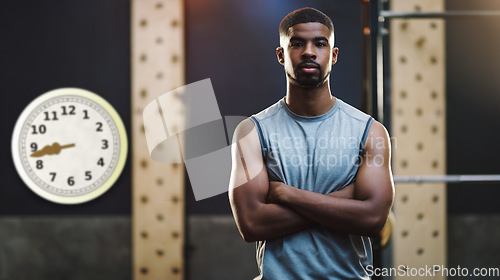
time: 8:43
